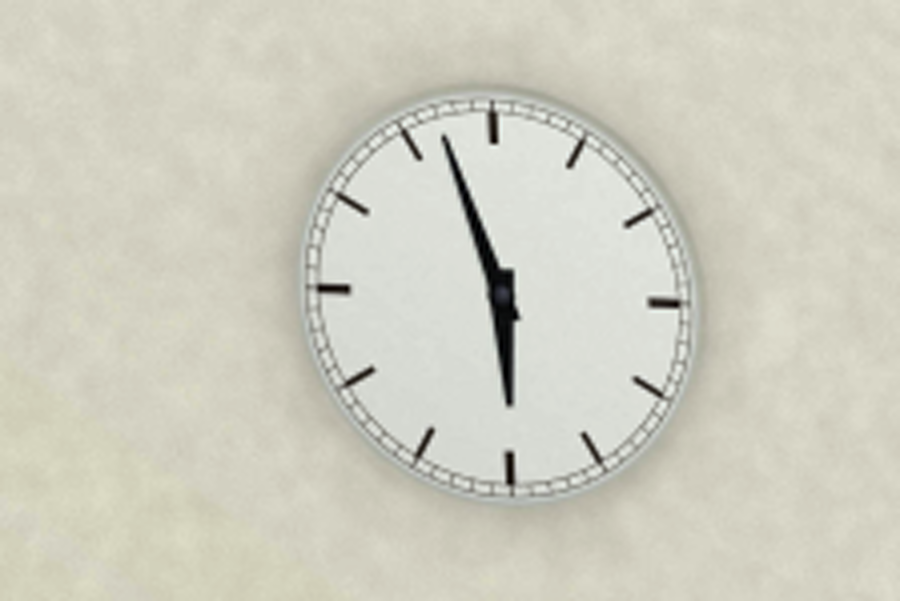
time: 5:57
